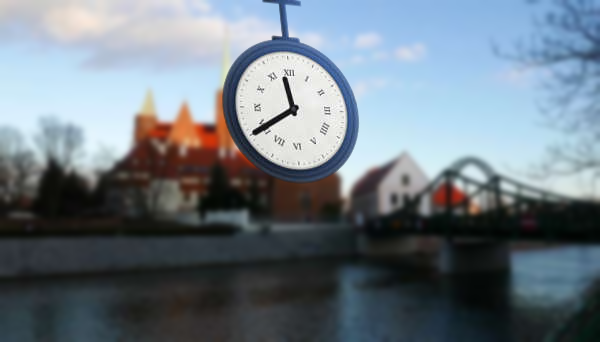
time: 11:40
